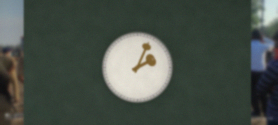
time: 2:04
